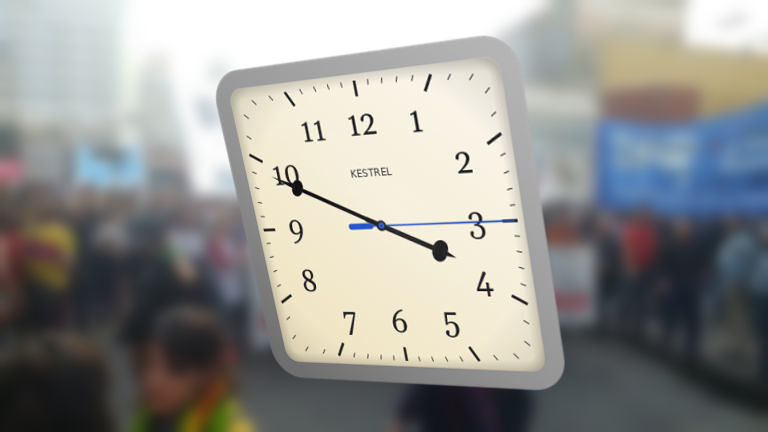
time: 3:49:15
